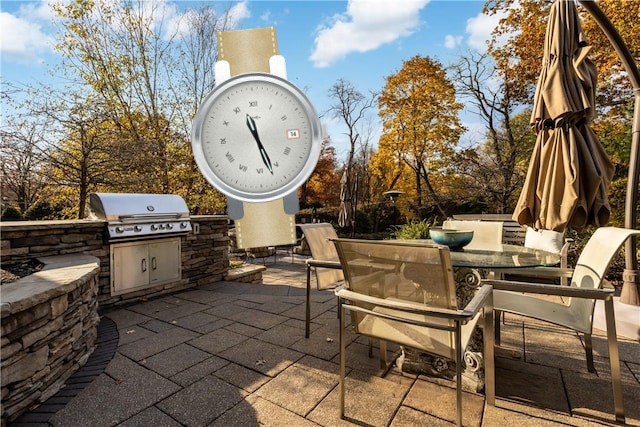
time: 11:27
